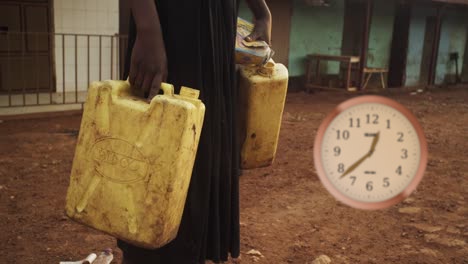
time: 12:38
